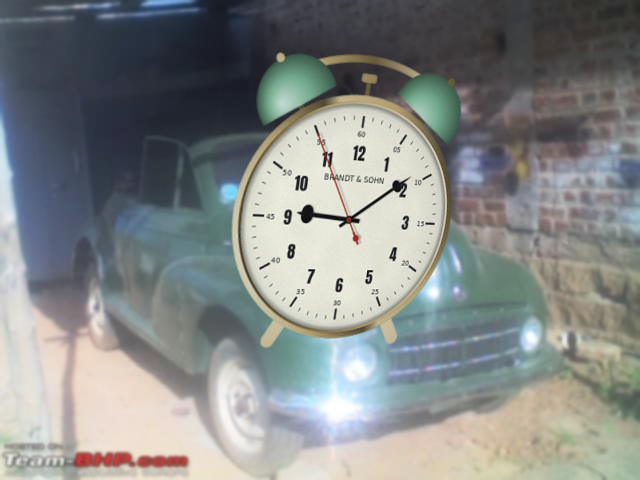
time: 9:08:55
